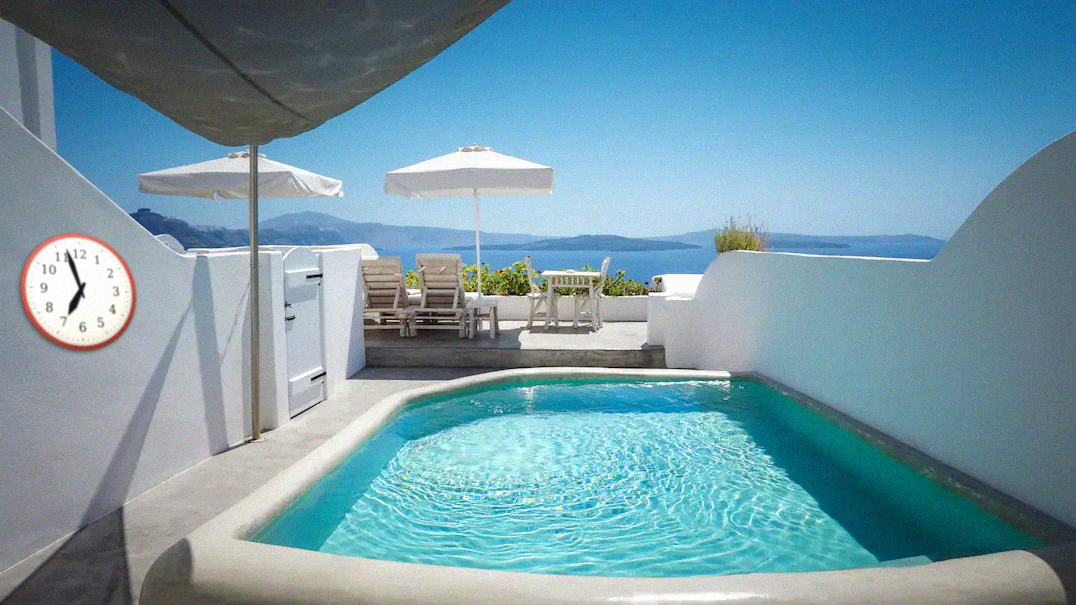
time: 6:57
